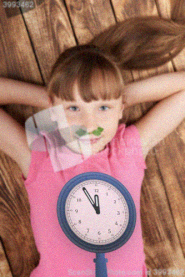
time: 11:55
